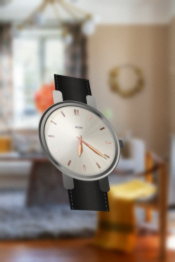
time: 6:21
